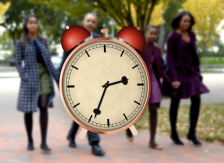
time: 2:34
